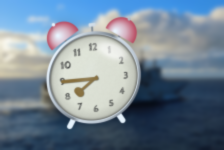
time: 7:45
